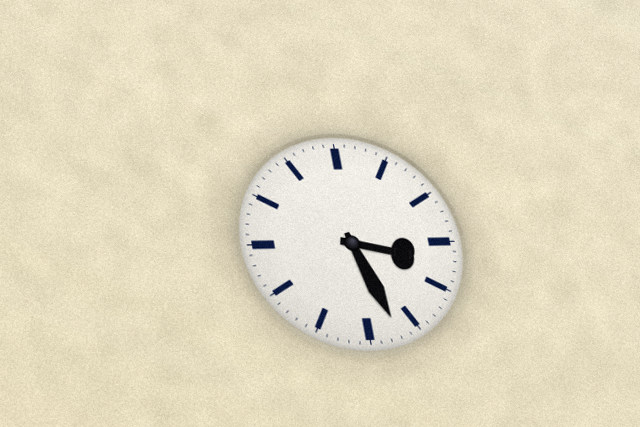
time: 3:27
